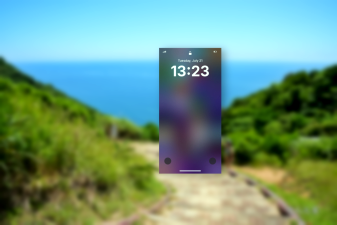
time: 13:23
